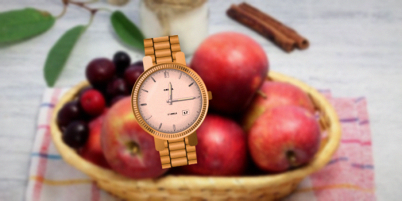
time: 12:15
